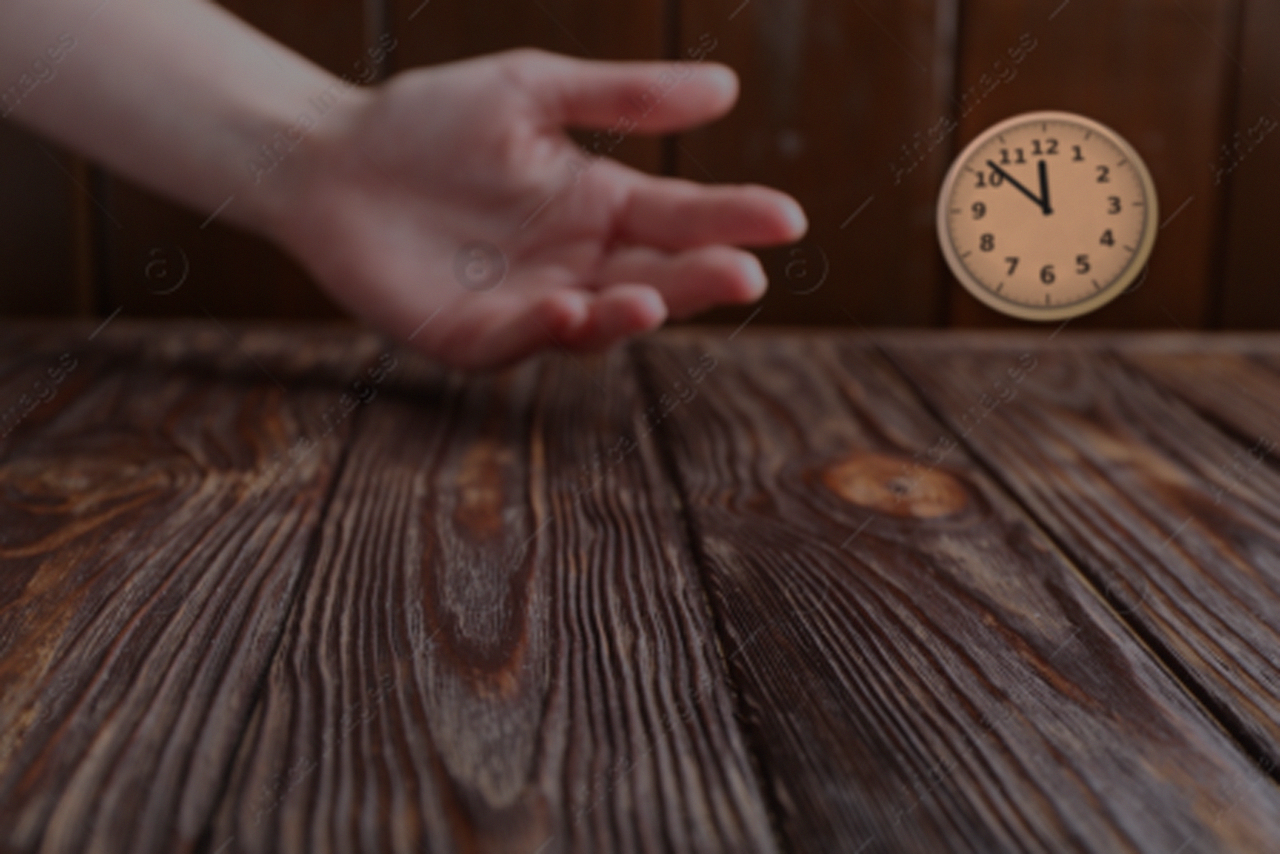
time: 11:52
